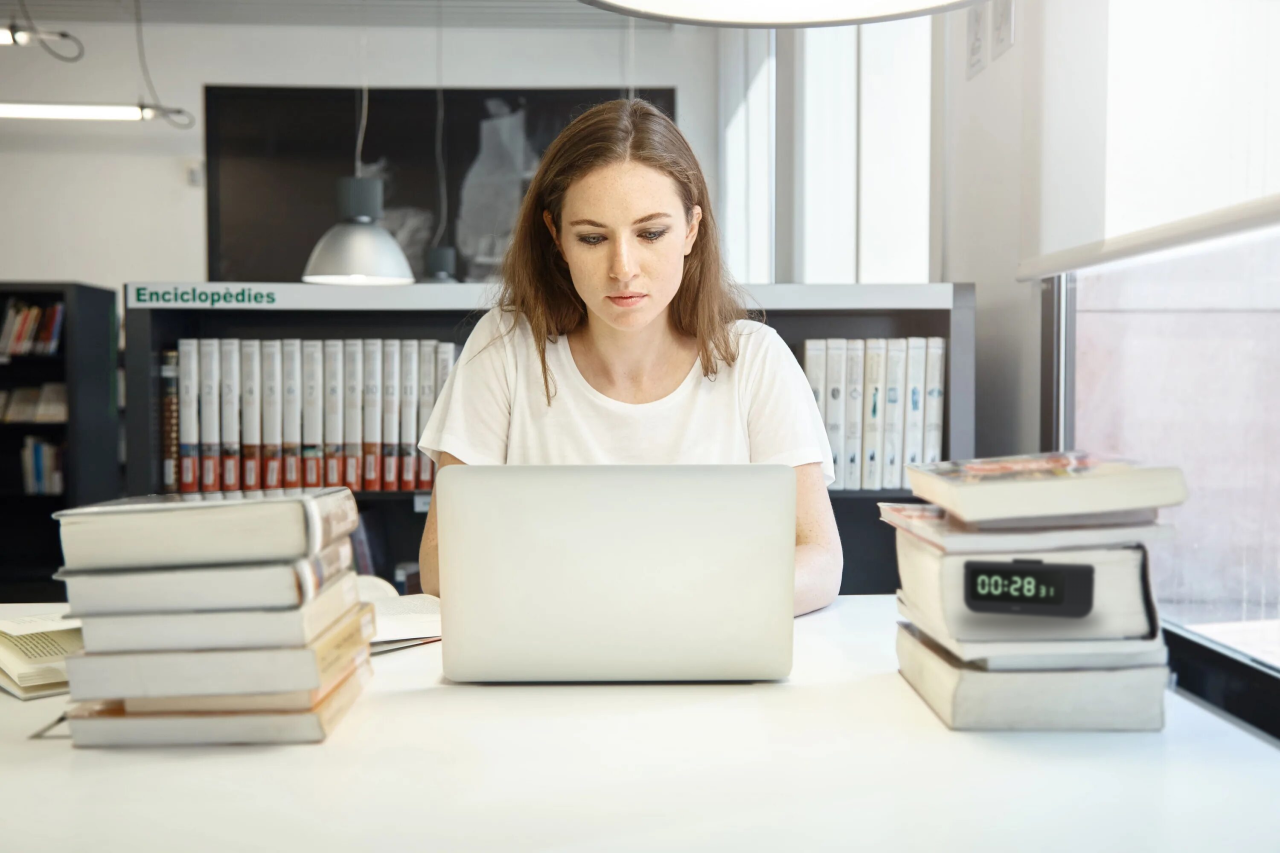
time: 0:28
